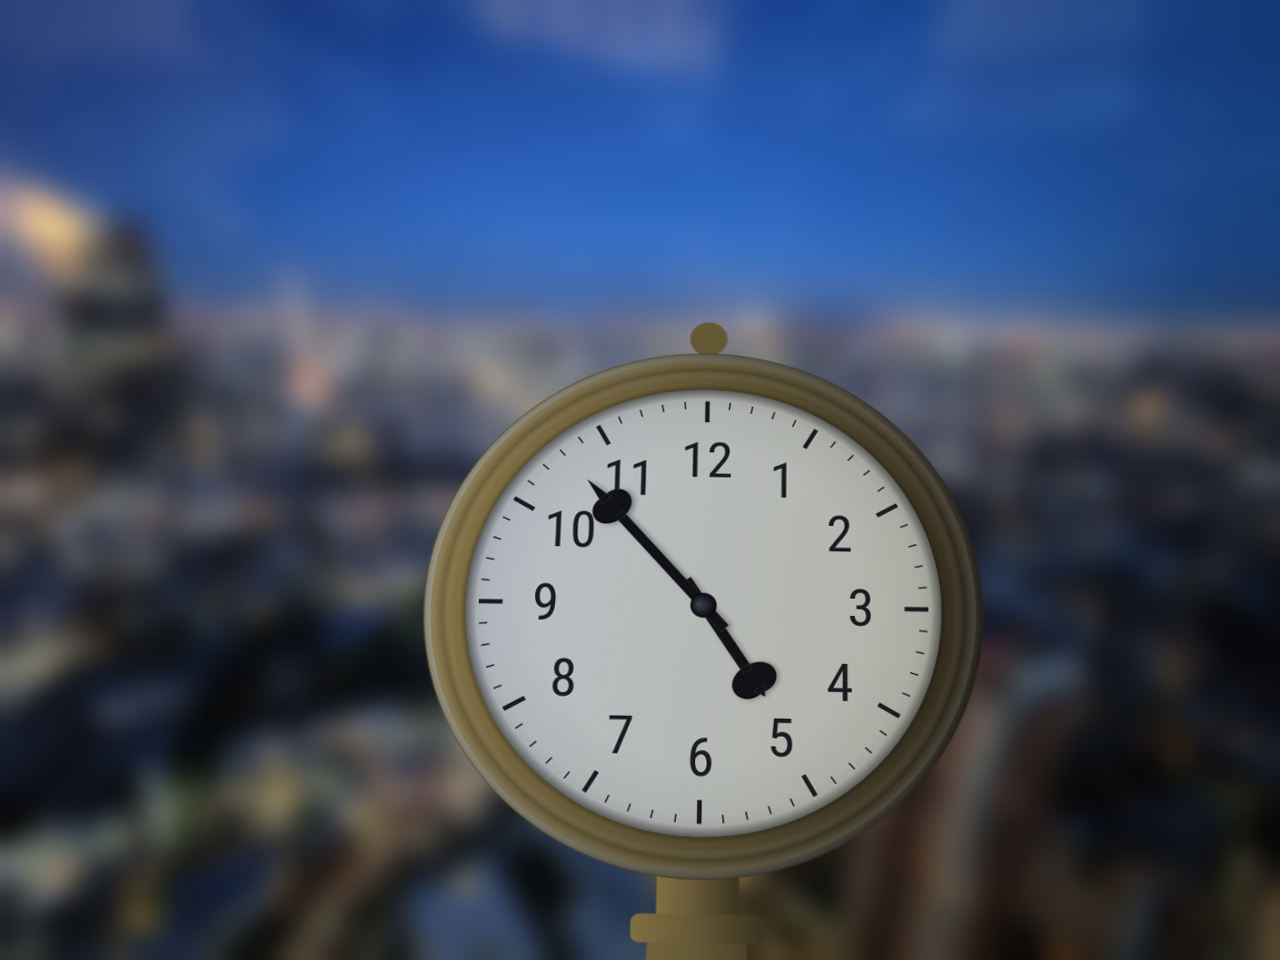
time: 4:53
